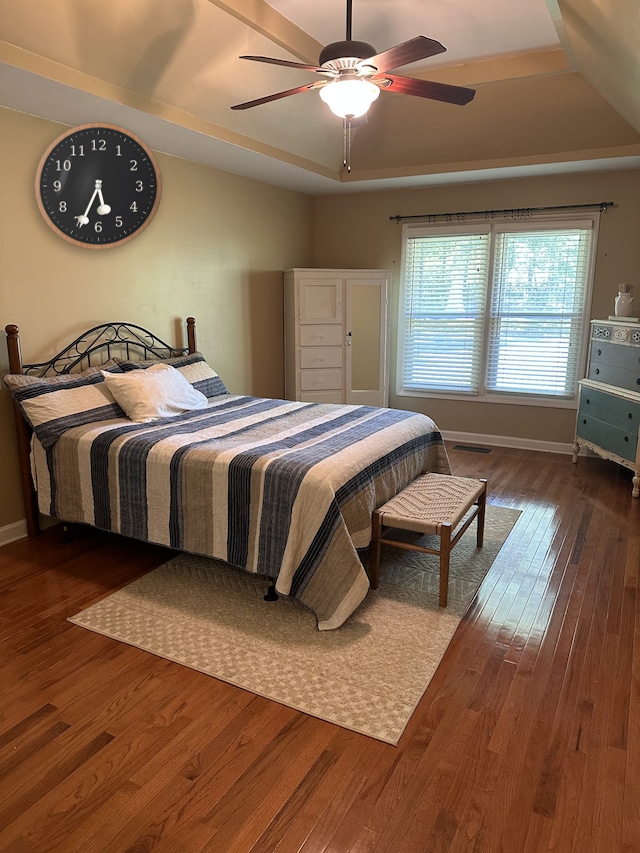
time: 5:34
